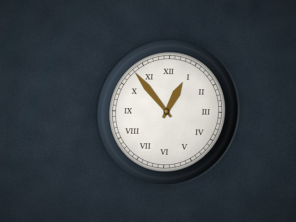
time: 12:53
